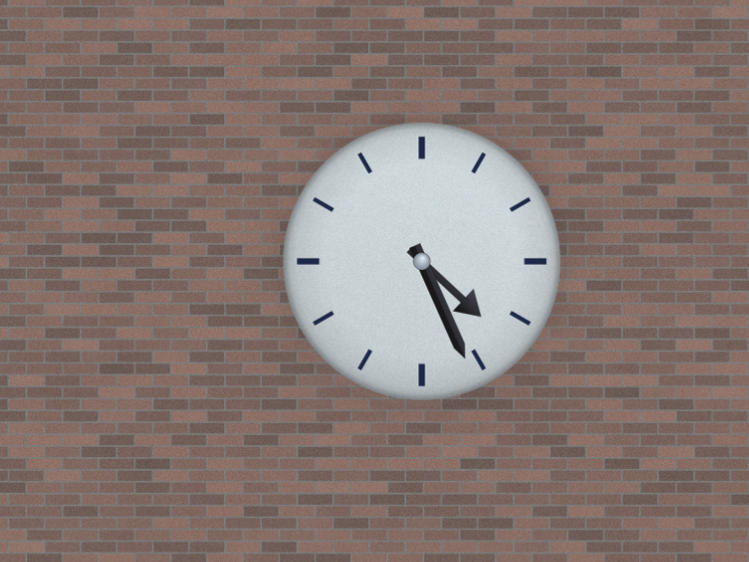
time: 4:26
